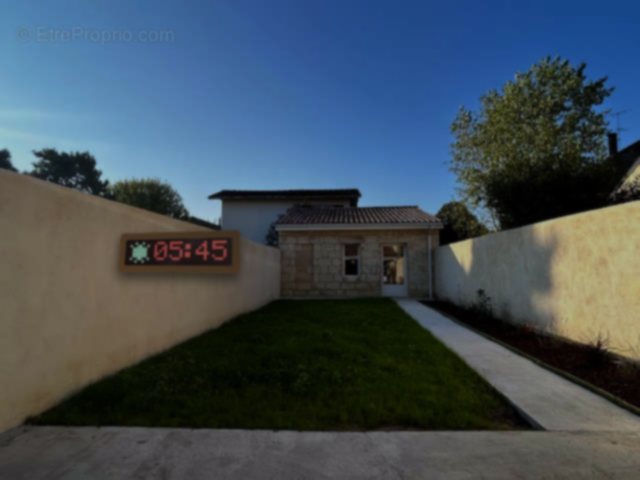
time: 5:45
